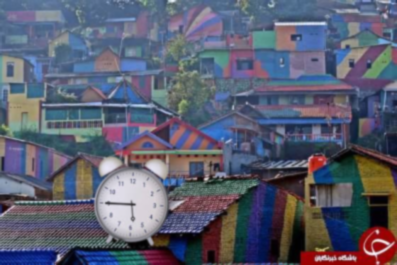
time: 5:45
